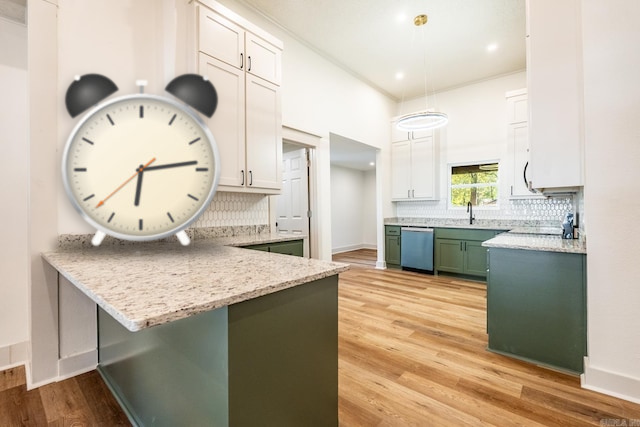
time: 6:13:38
